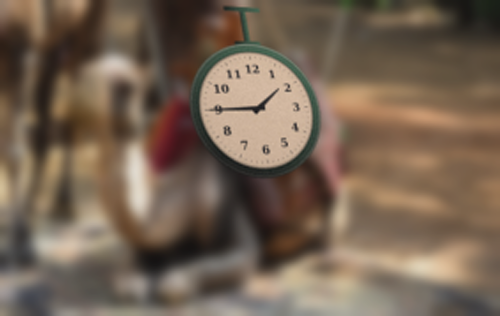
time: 1:45
